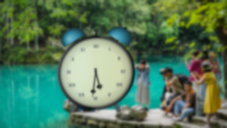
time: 5:31
